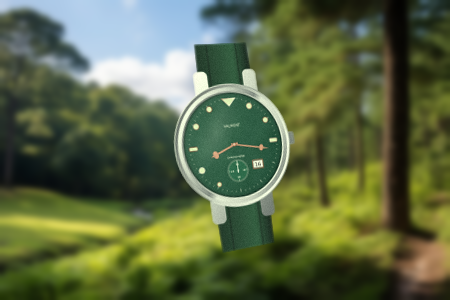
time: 8:17
